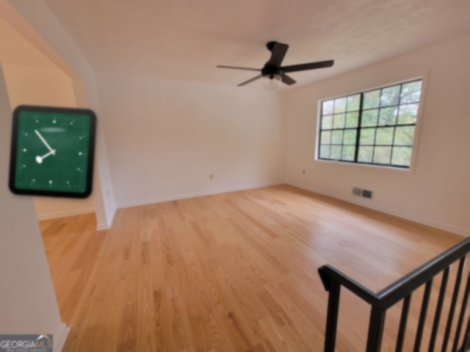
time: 7:53
